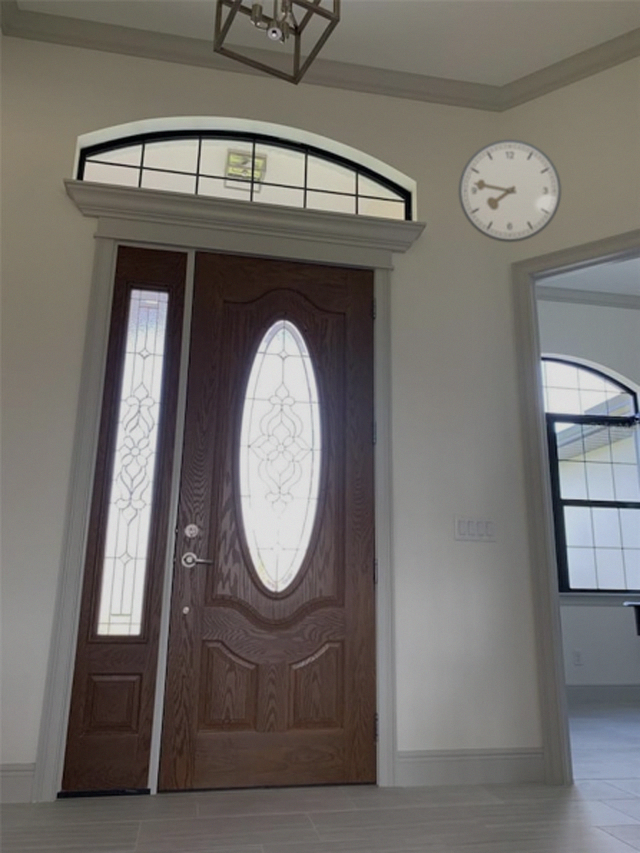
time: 7:47
